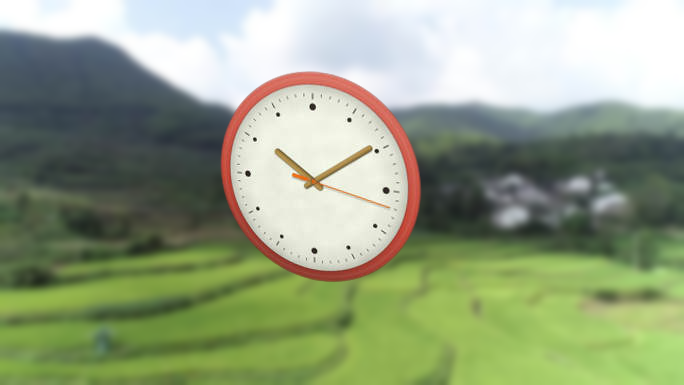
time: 10:09:17
